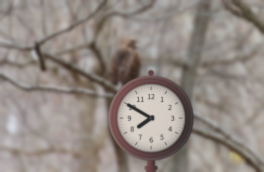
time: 7:50
